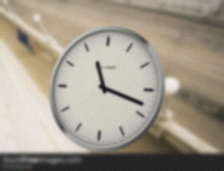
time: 11:18
